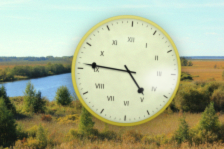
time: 4:46
